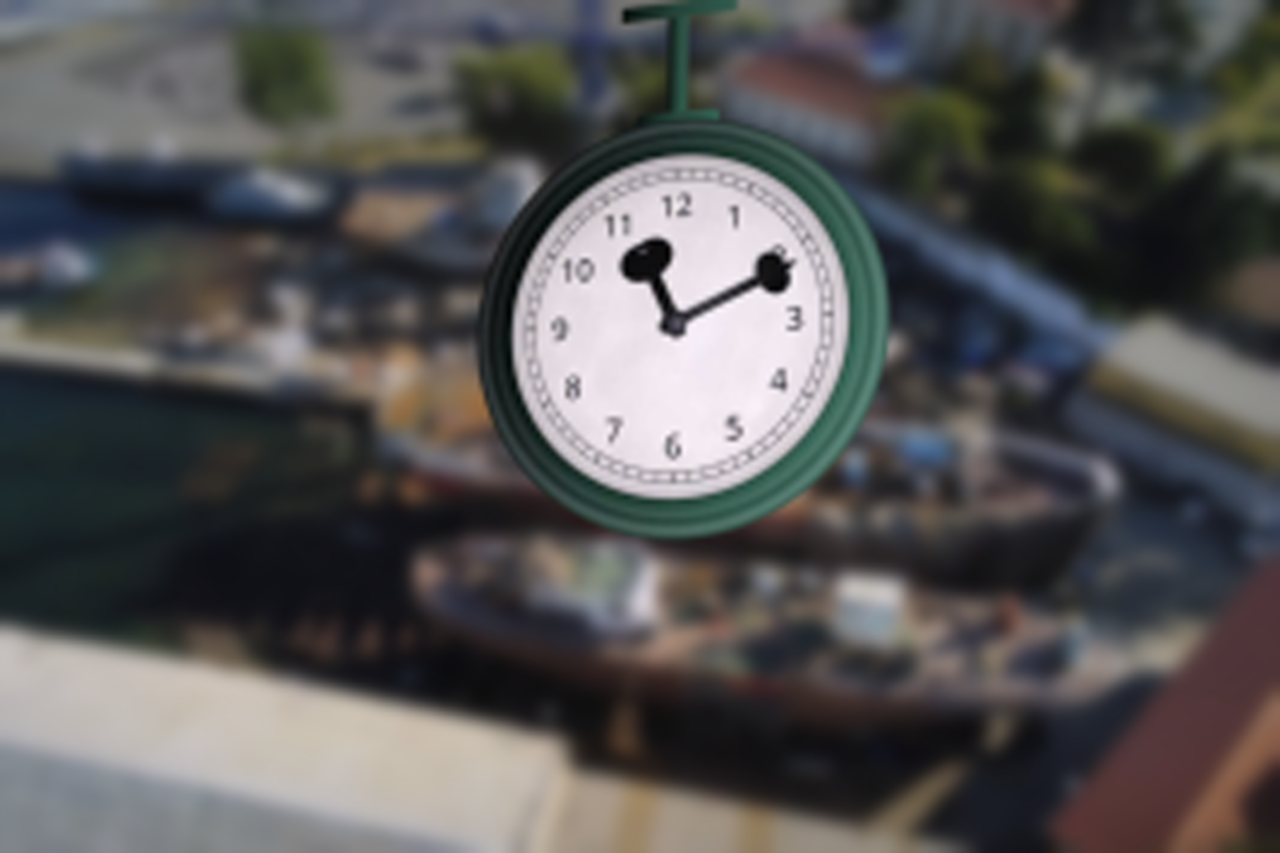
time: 11:11
